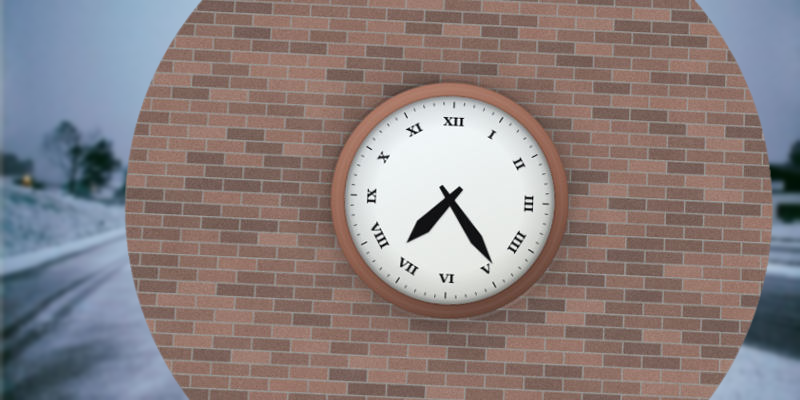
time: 7:24
